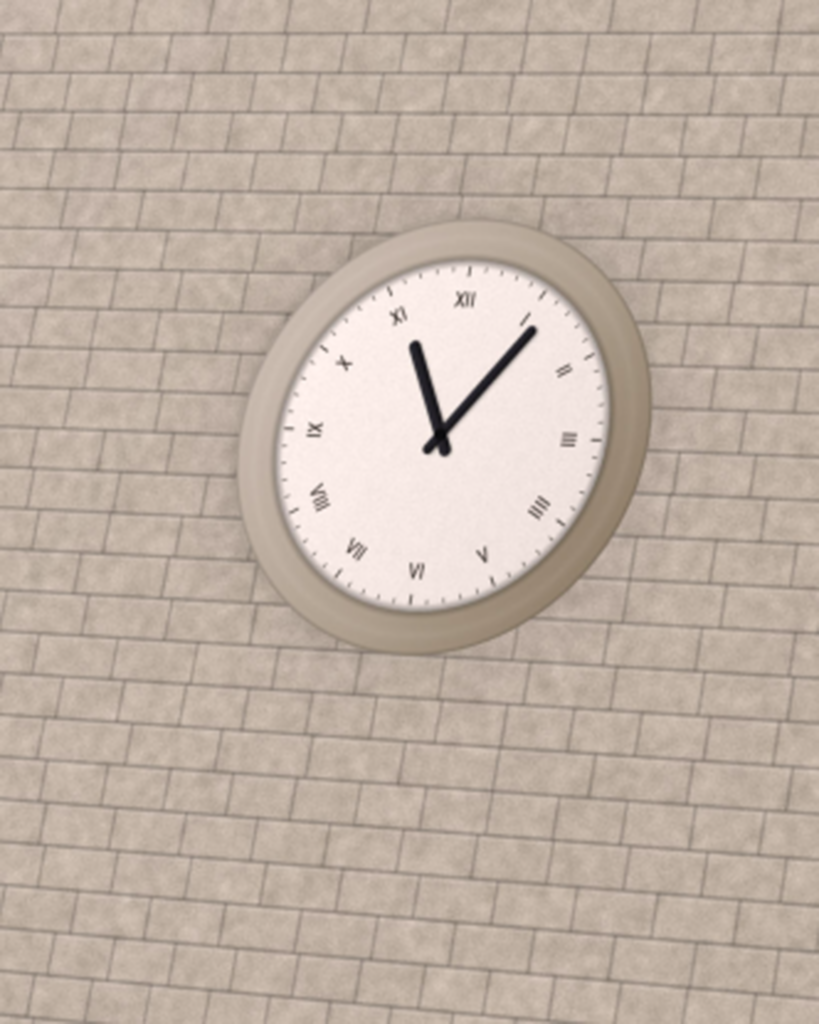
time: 11:06
